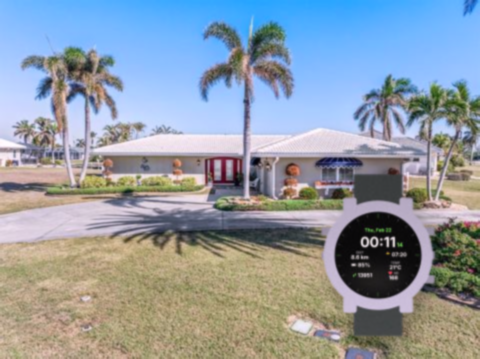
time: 0:11
